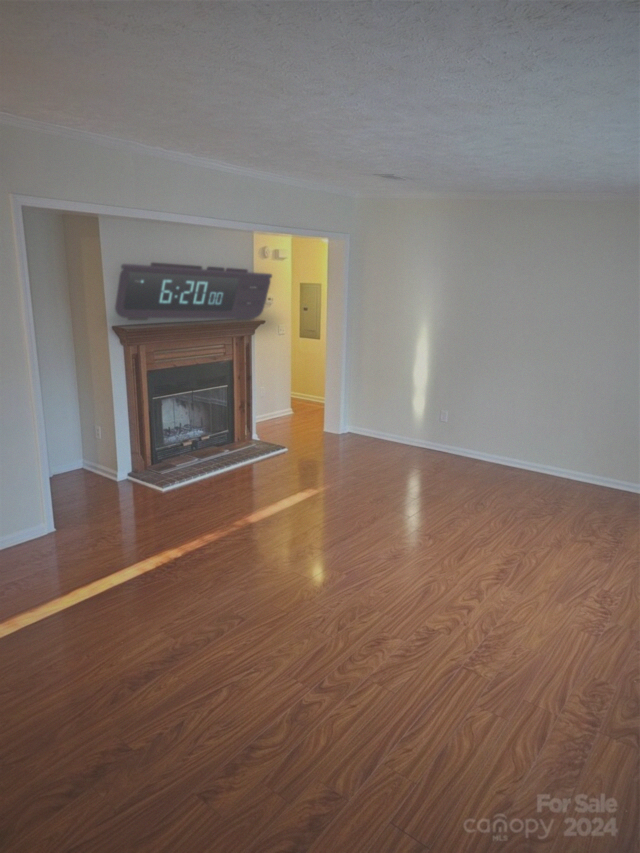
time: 6:20:00
